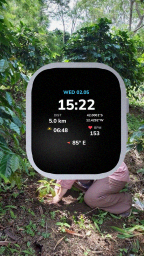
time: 15:22
